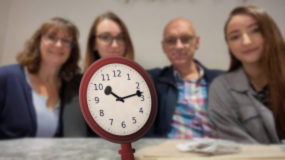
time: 10:13
